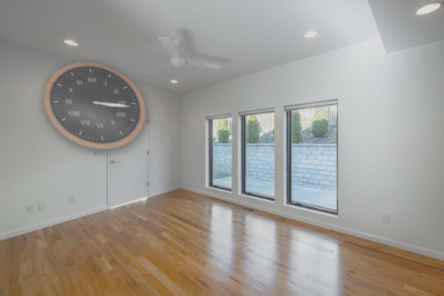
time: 3:16
